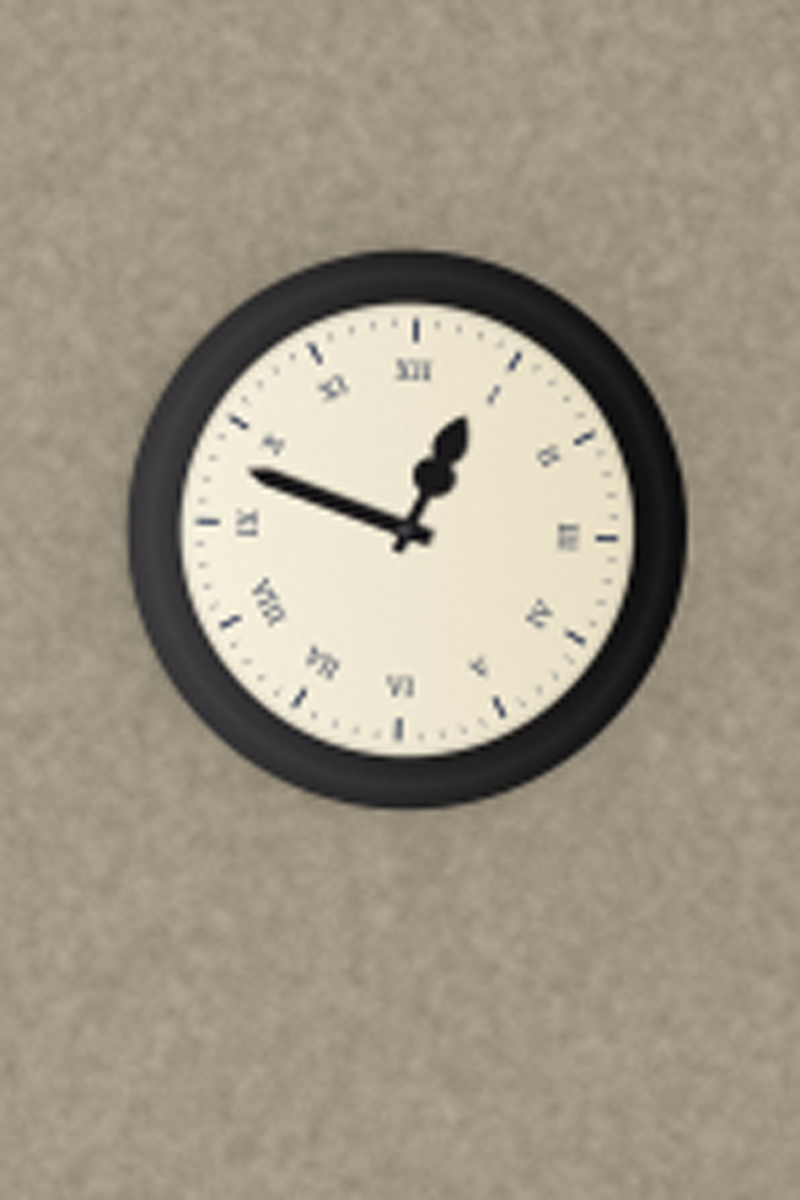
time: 12:48
